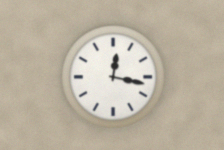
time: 12:17
